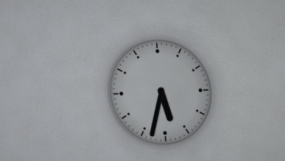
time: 5:33
